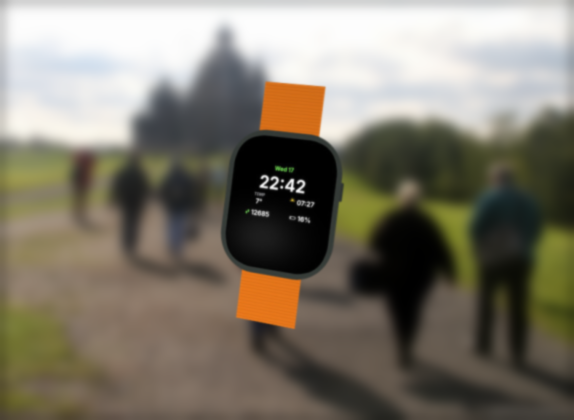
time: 22:42
